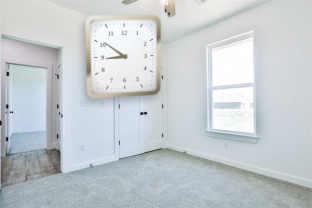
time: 8:51
